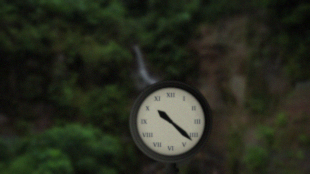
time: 10:22
